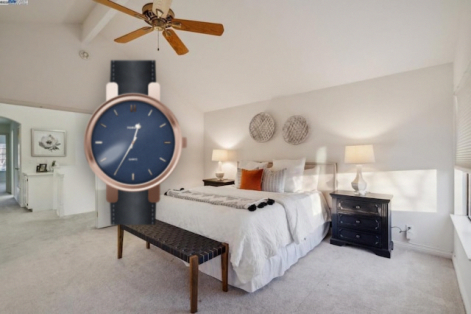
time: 12:35
